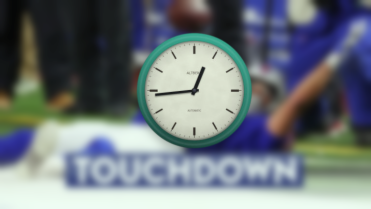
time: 12:44
